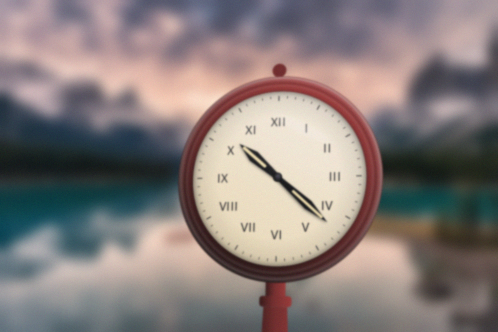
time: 10:22
